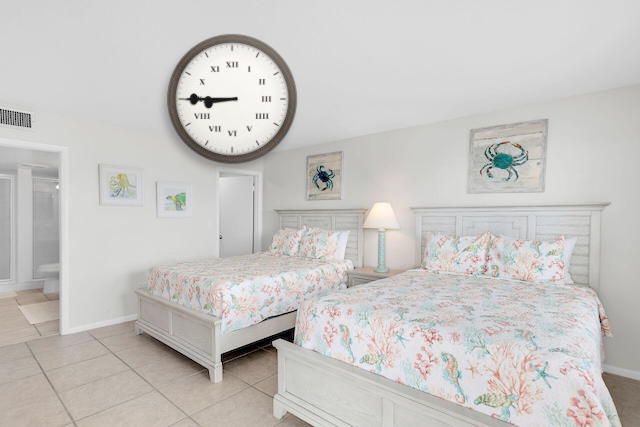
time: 8:45
